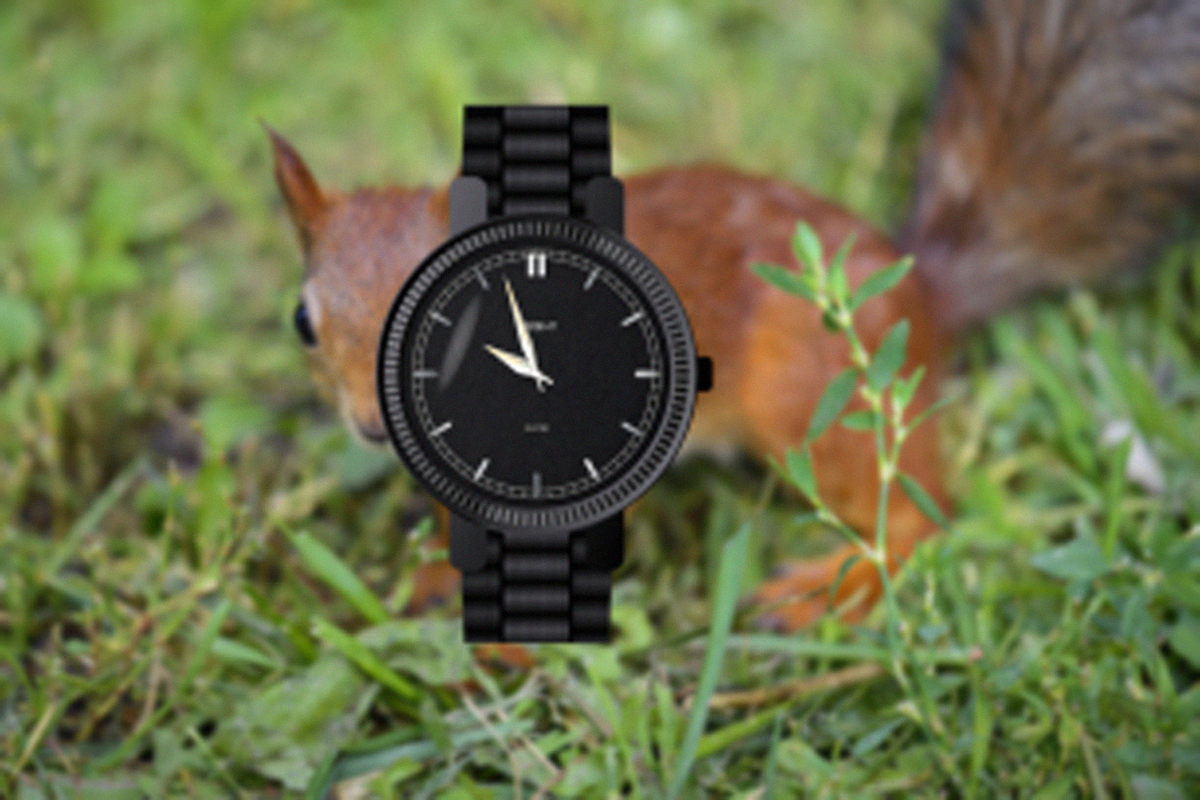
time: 9:57
